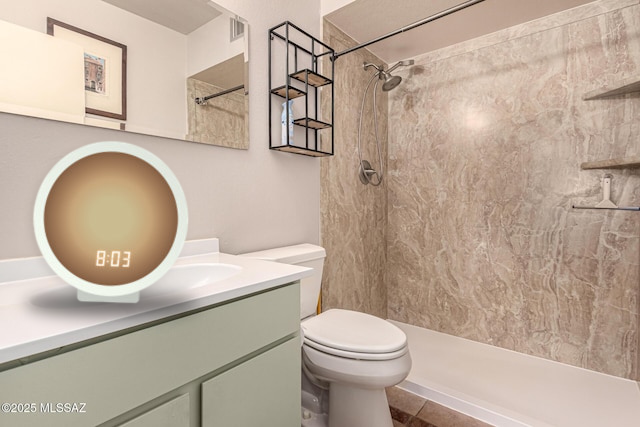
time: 8:03
